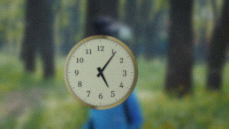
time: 5:06
